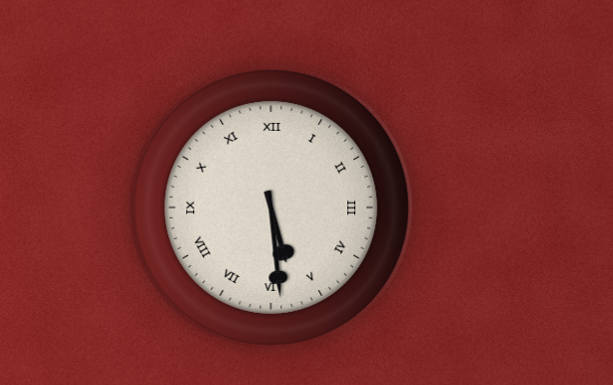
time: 5:29
